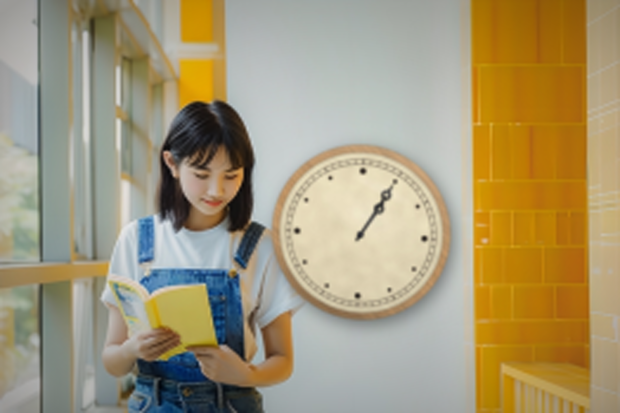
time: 1:05
